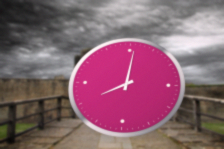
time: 8:01
